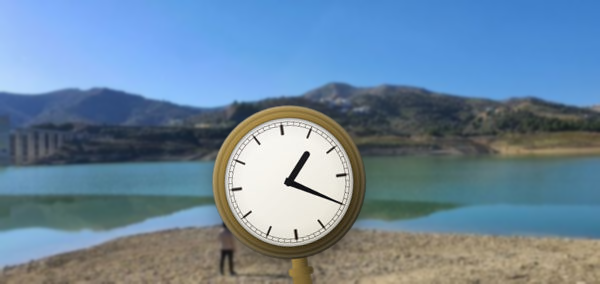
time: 1:20
